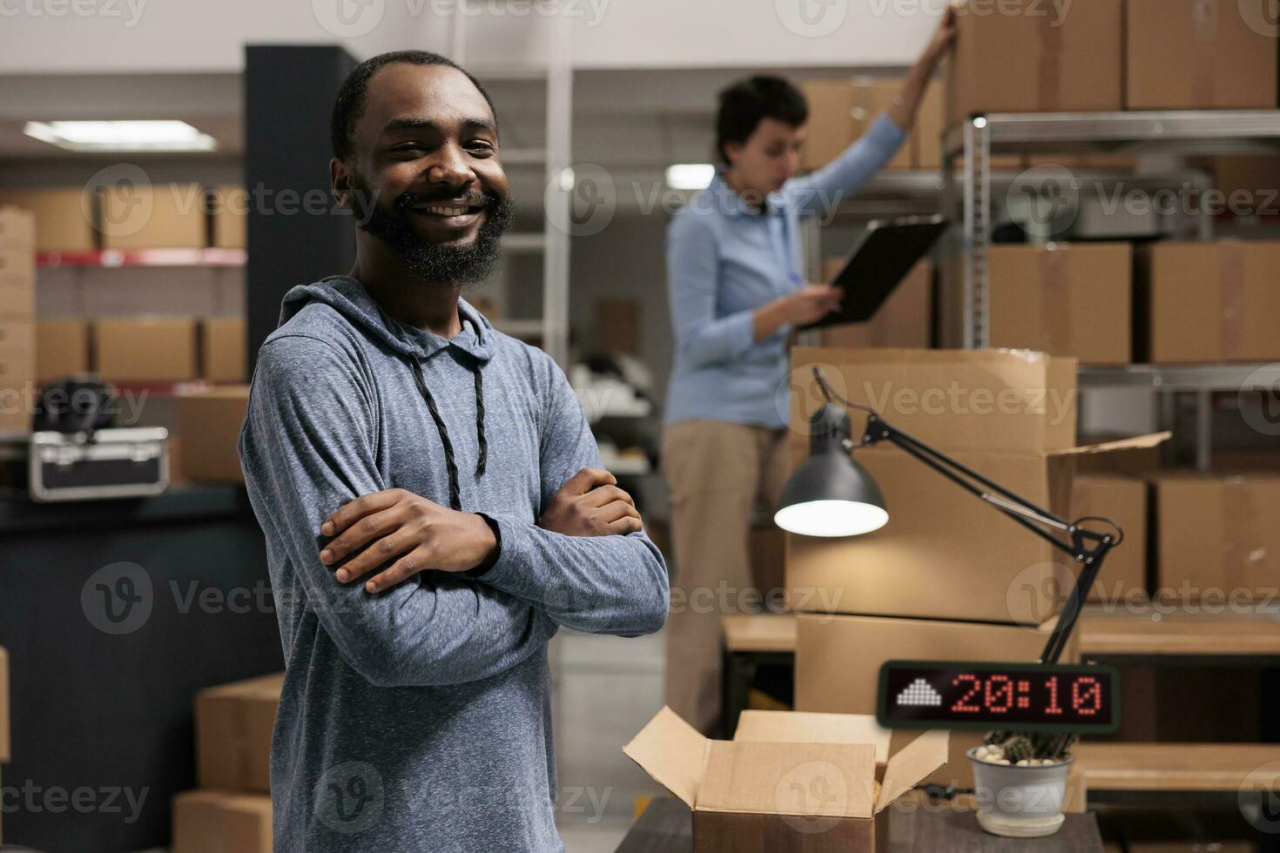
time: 20:10
